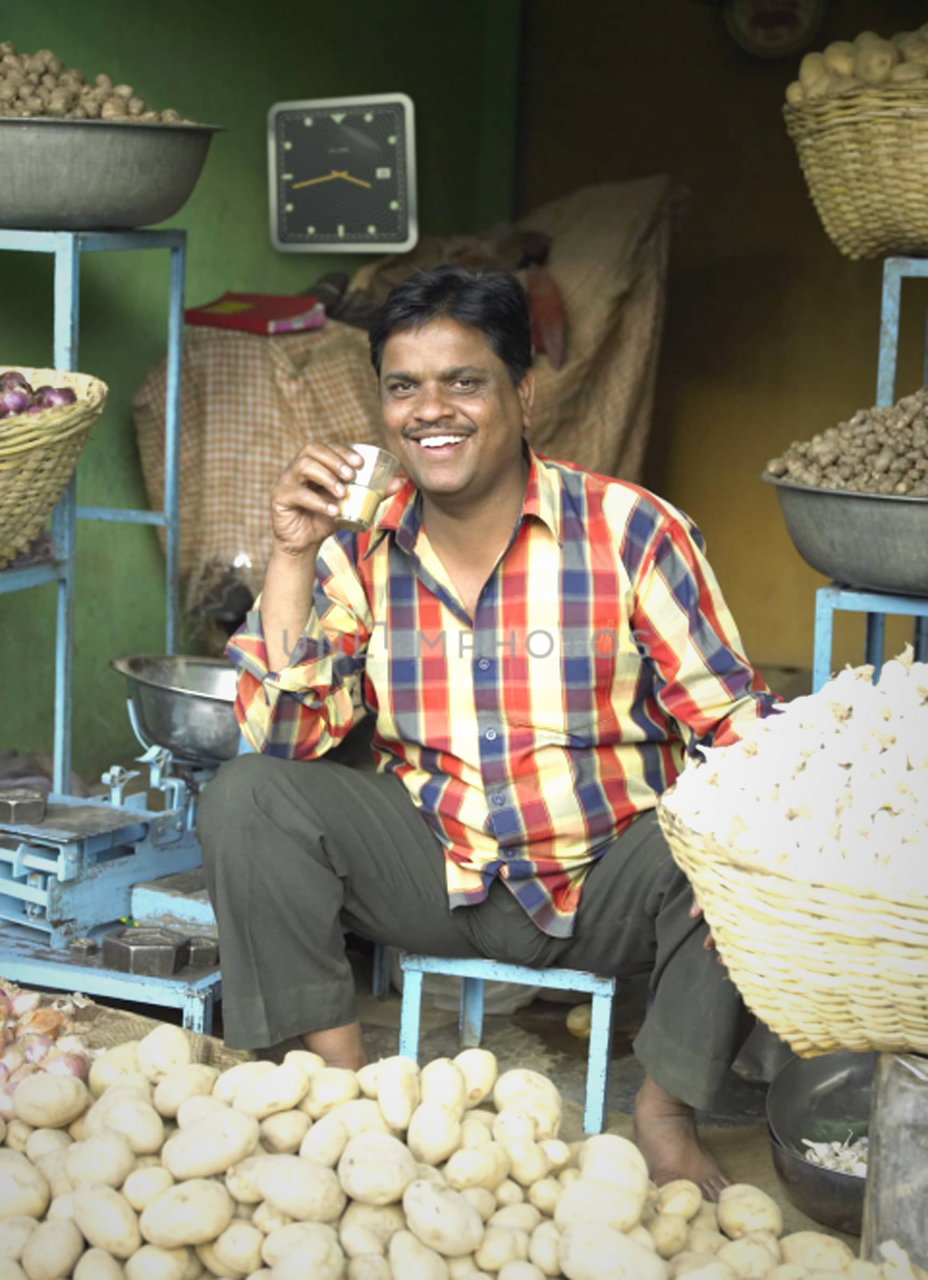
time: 3:43
